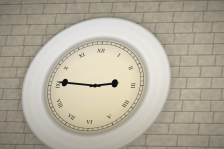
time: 2:46
